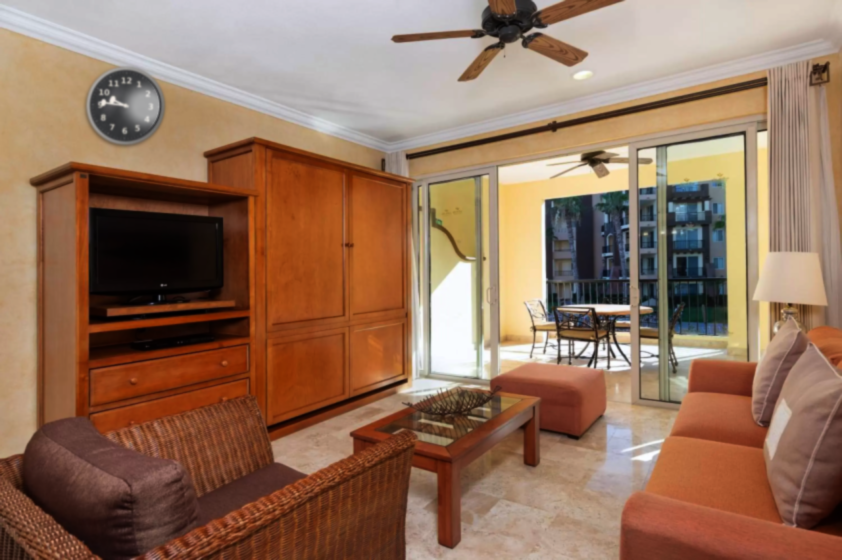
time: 9:46
